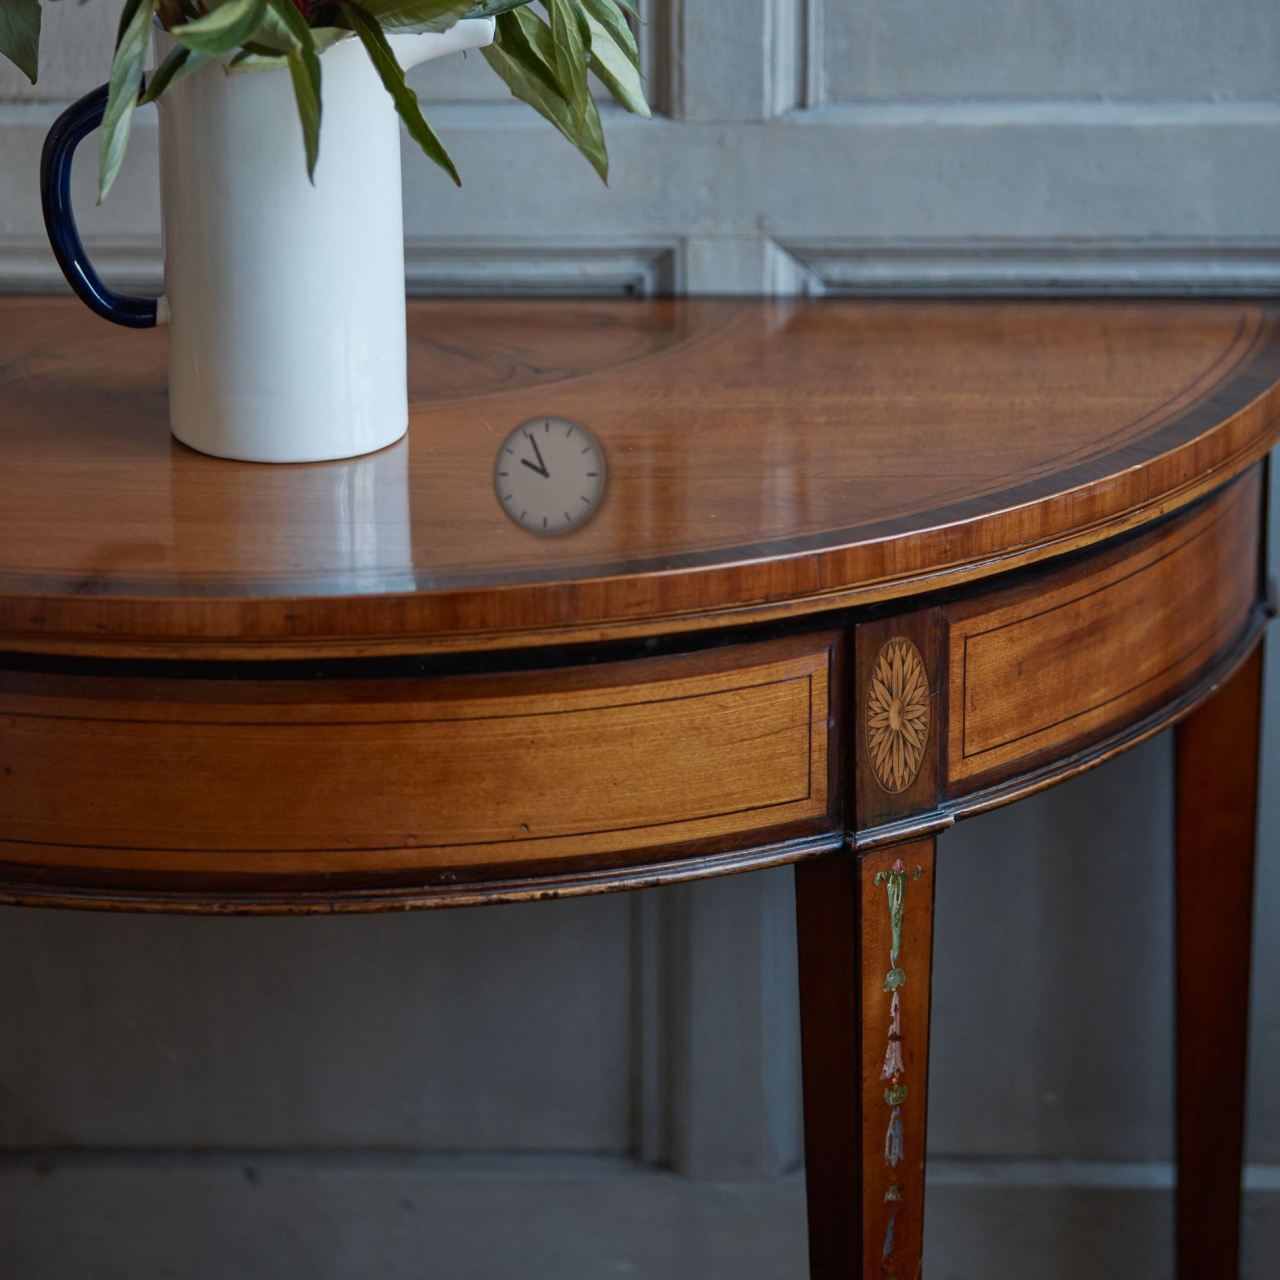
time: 9:56
